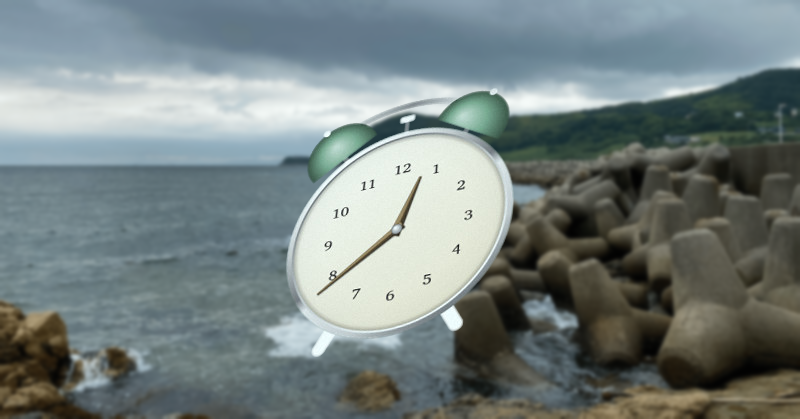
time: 12:39
